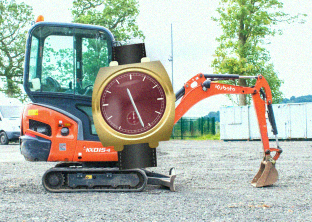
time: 11:27
